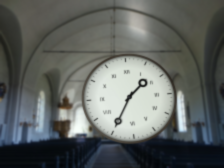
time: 1:35
